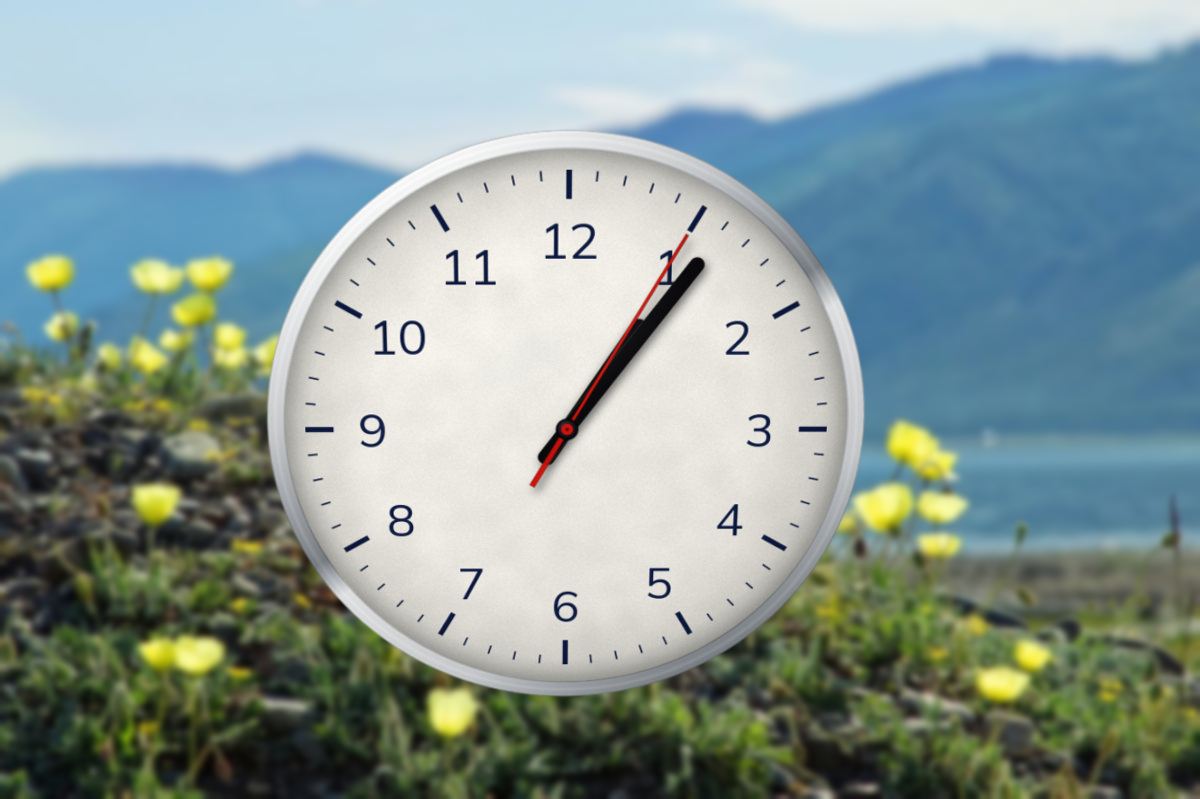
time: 1:06:05
